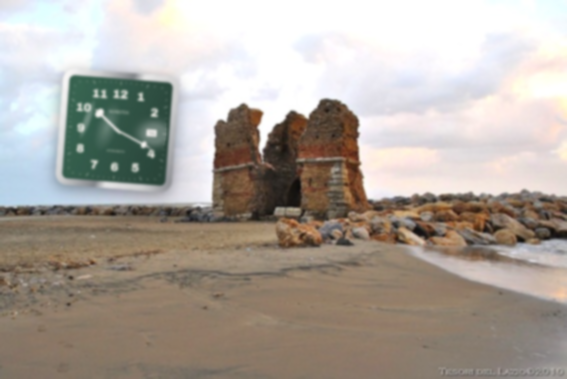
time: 10:19
